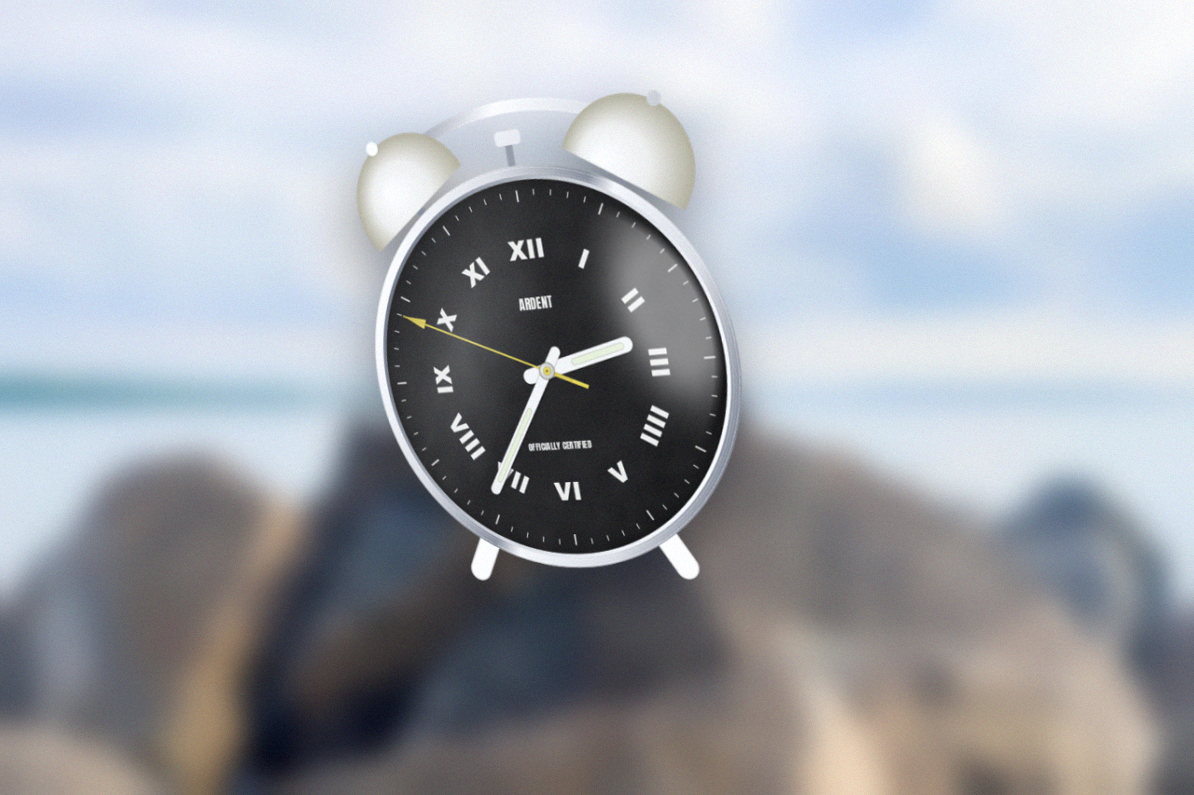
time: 2:35:49
